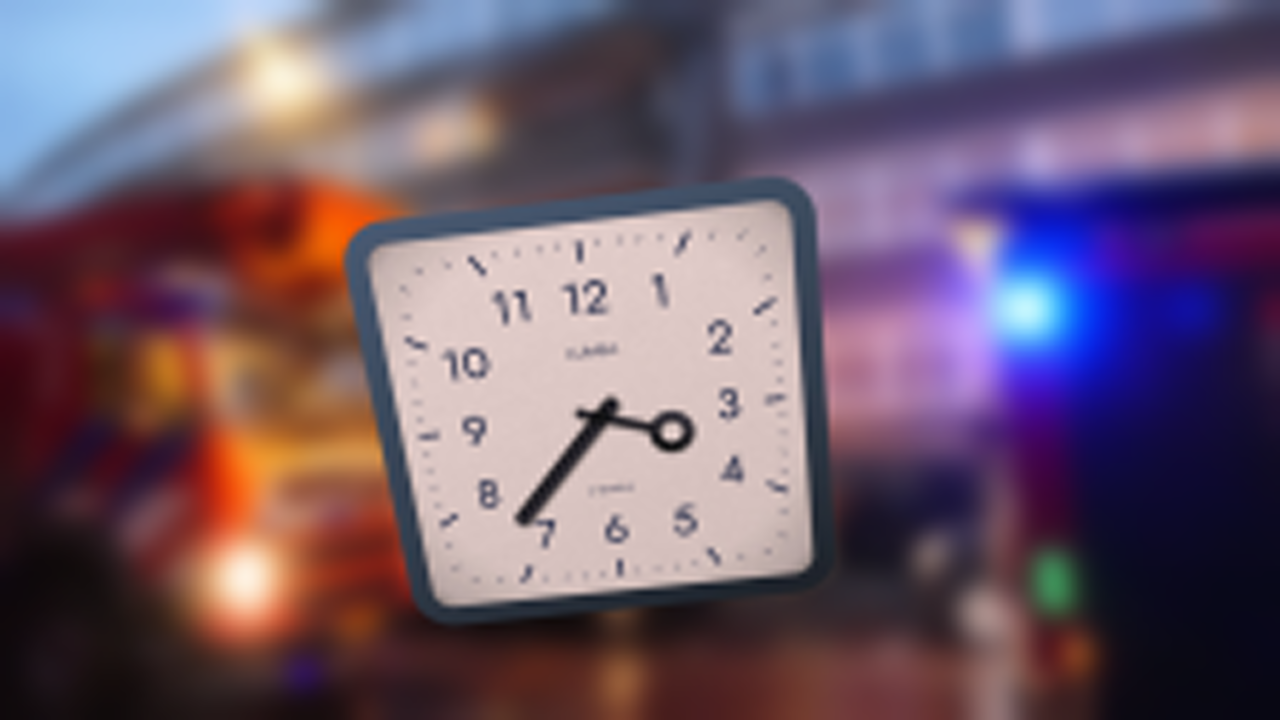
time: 3:37
